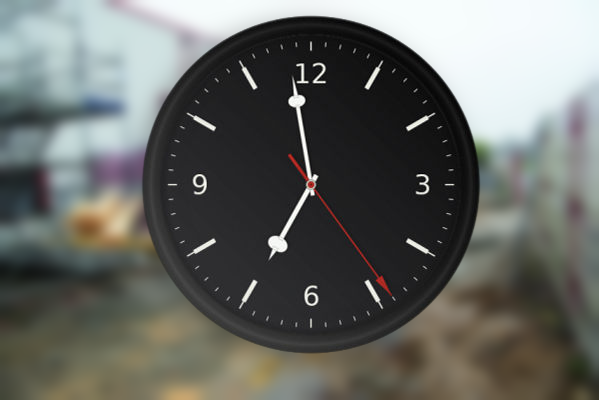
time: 6:58:24
